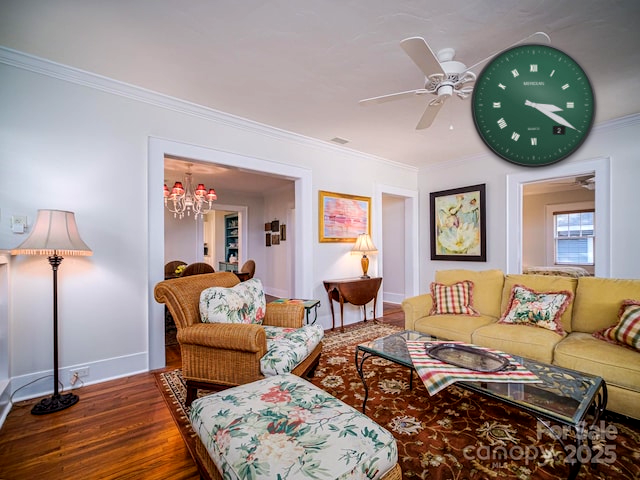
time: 3:20
